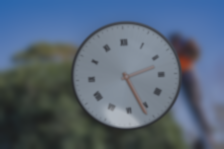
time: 2:26
